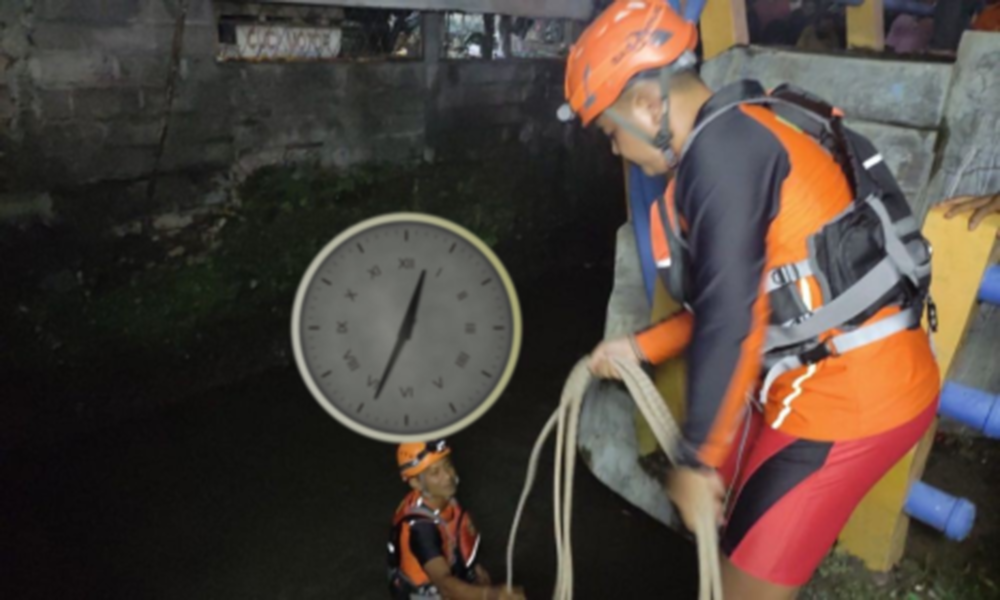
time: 12:34
